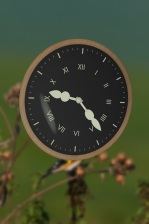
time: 9:23
